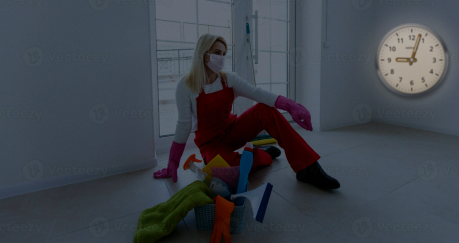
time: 9:03
